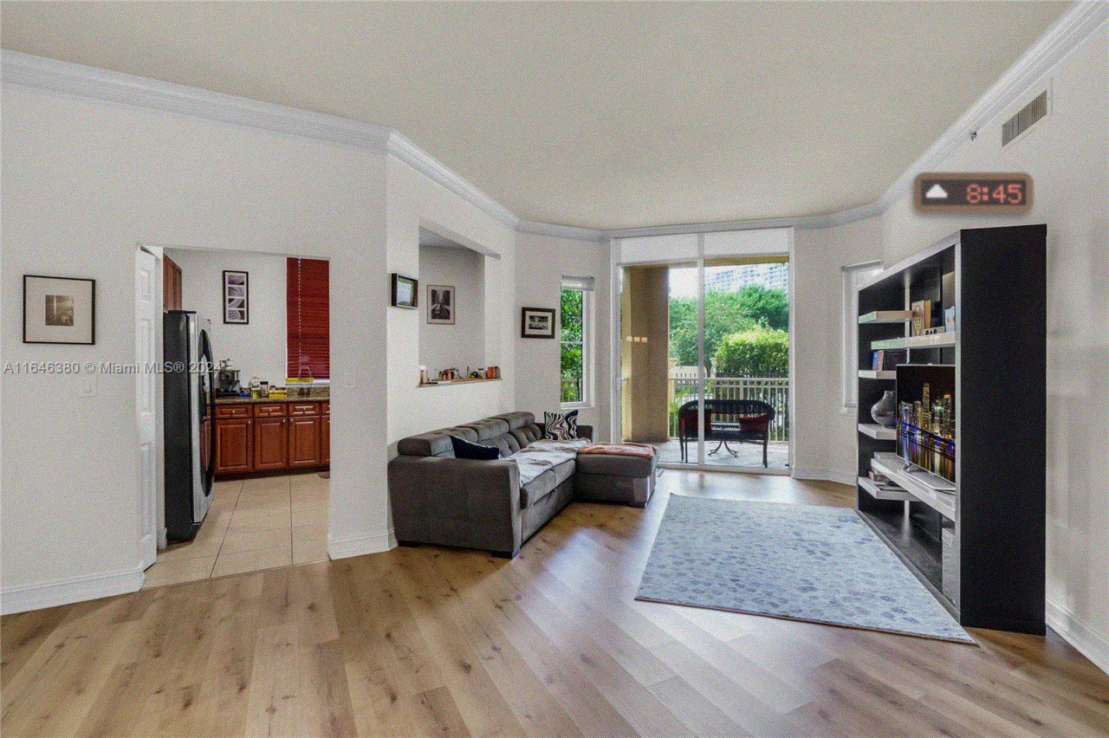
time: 8:45
